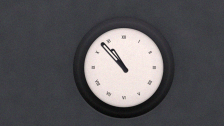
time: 10:53
